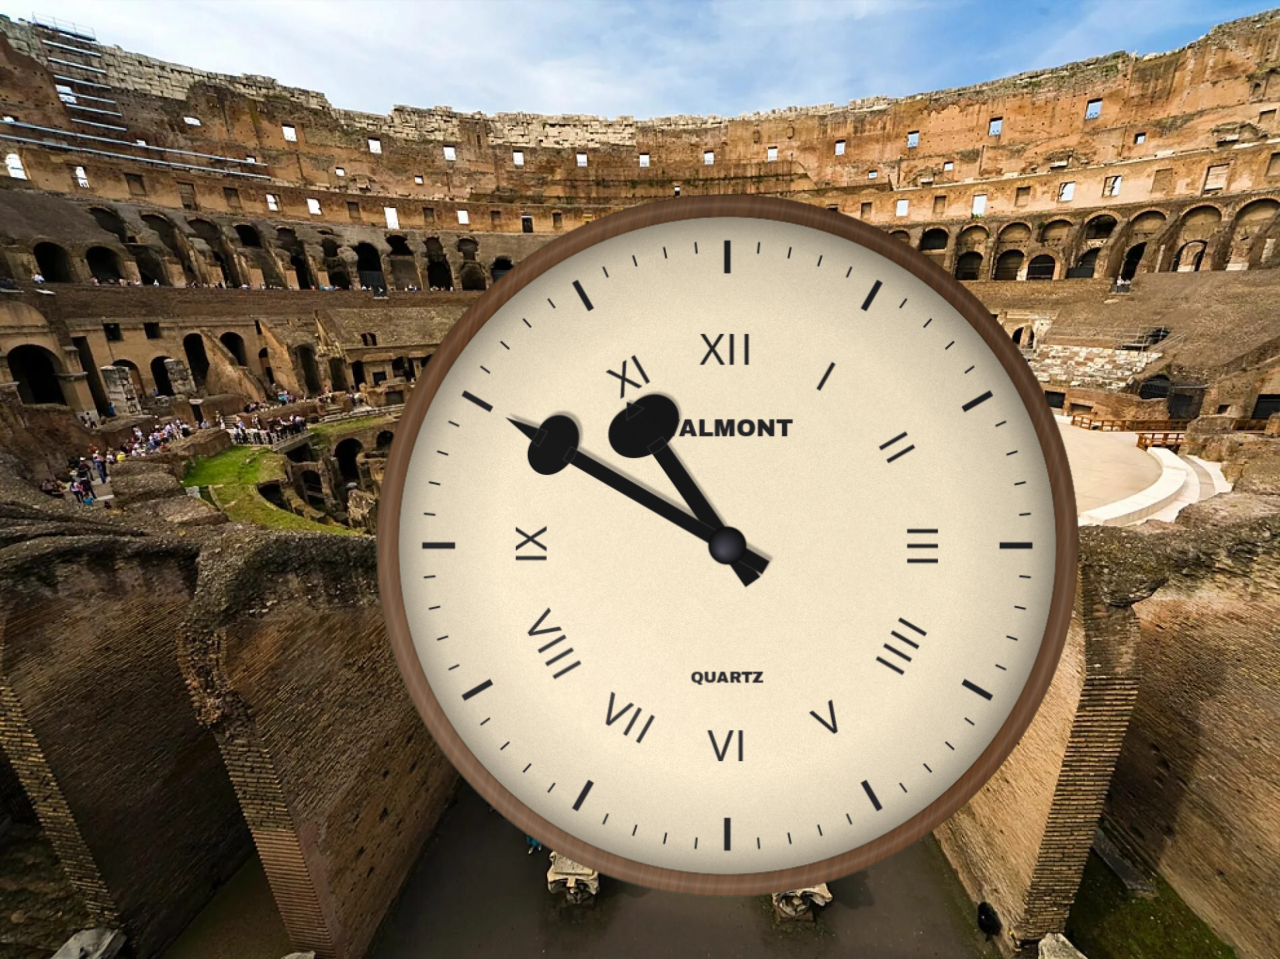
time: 10:50
